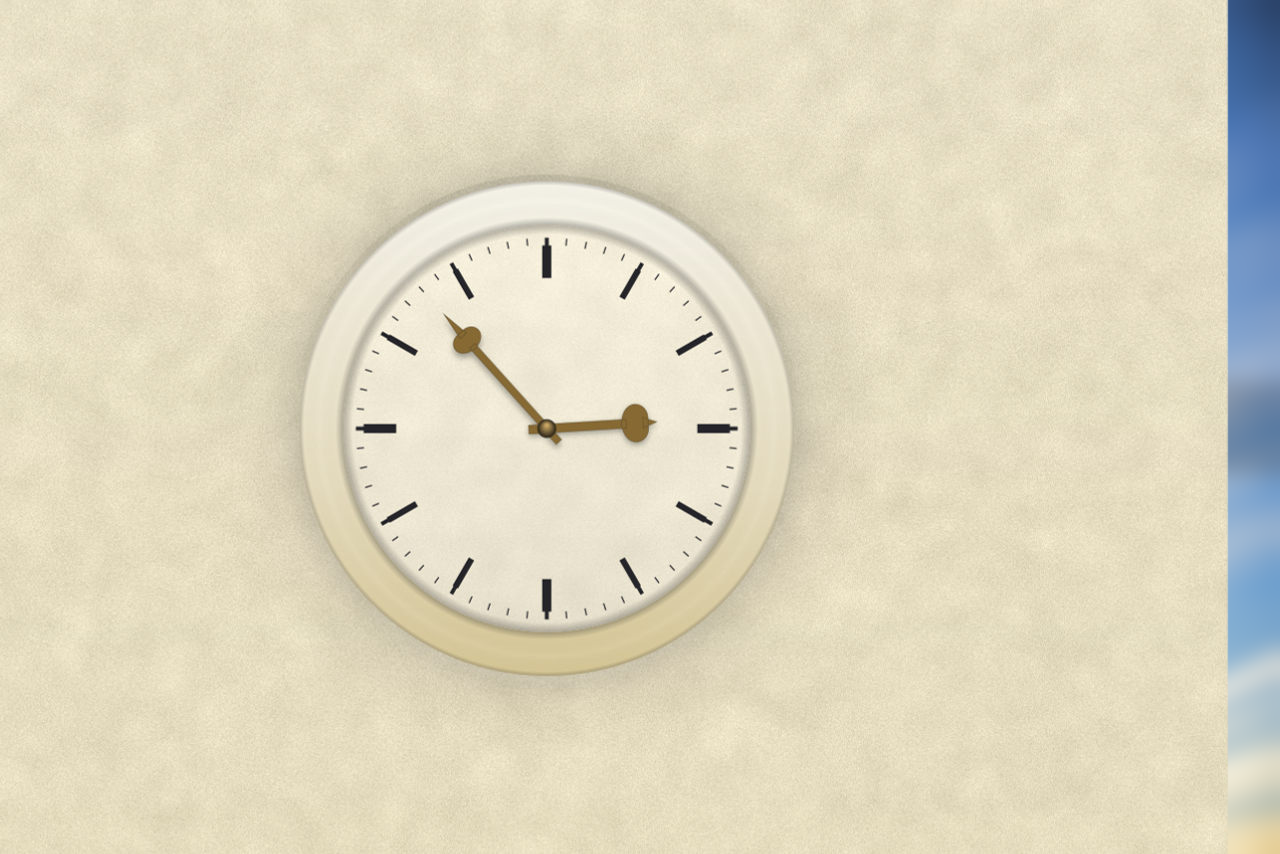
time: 2:53
